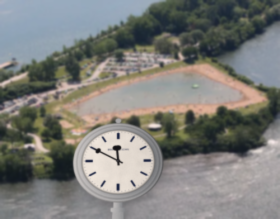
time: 11:50
